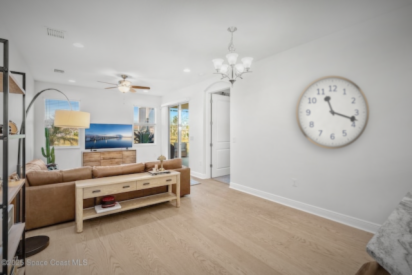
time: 11:18
